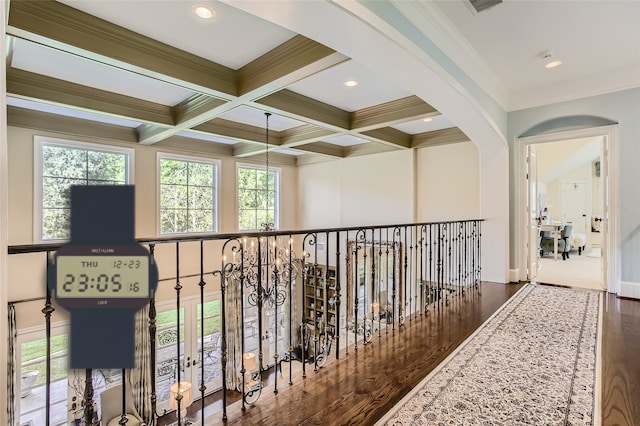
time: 23:05:16
